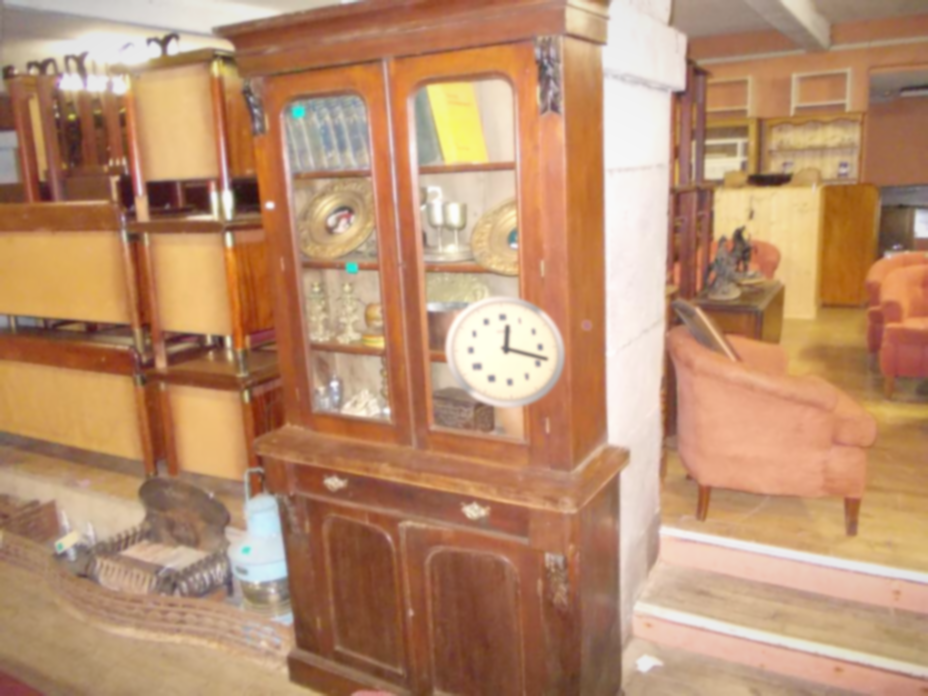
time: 12:18
